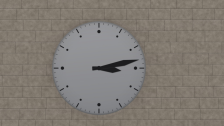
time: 3:13
